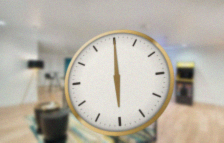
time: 6:00
